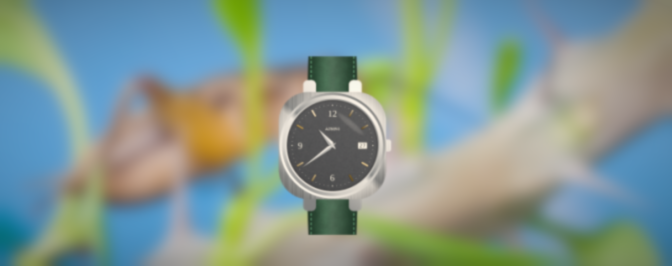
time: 10:39
